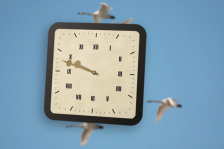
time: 9:48
